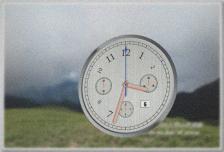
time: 3:33
